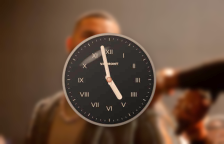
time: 4:58
